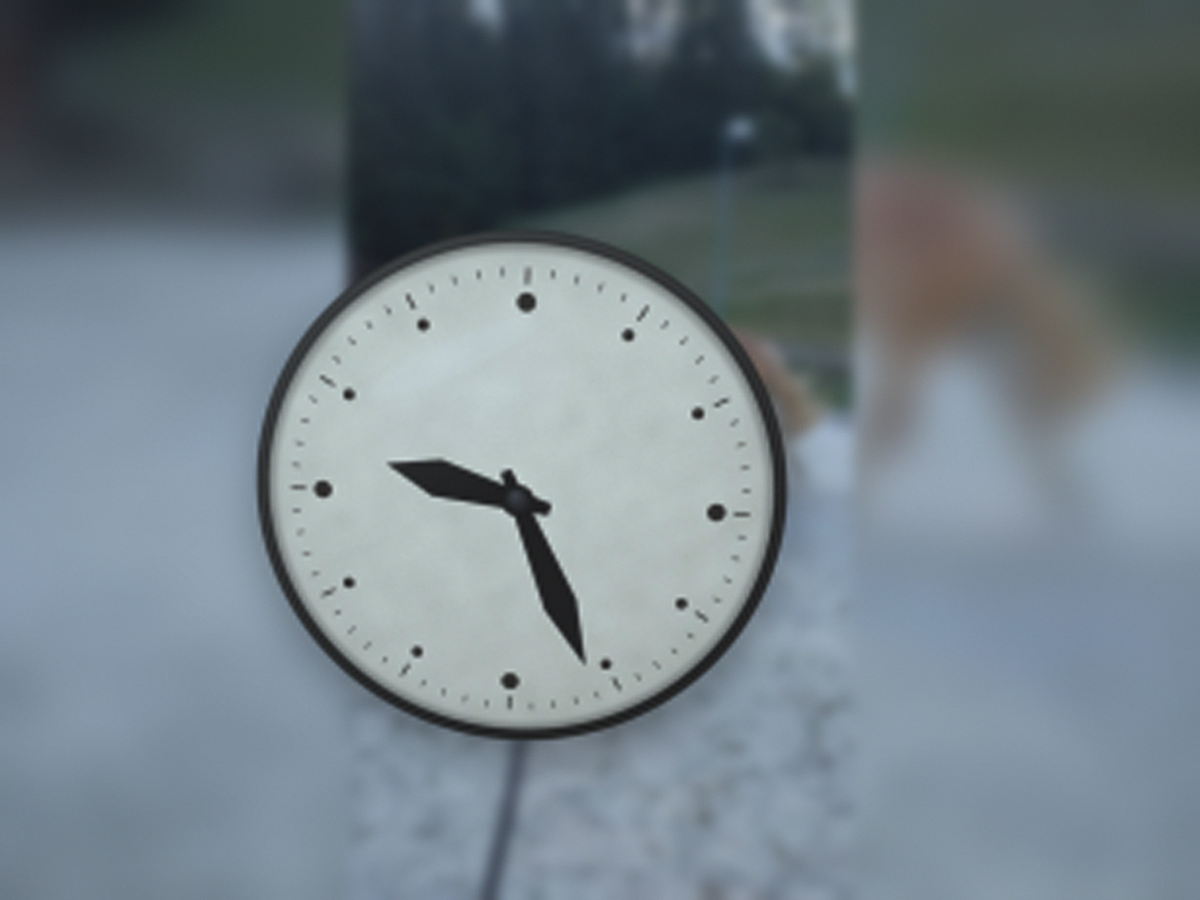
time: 9:26
